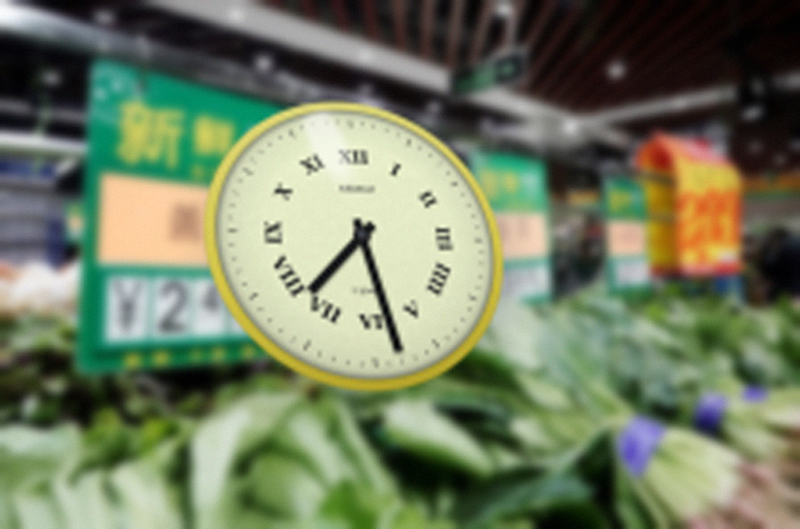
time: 7:28
